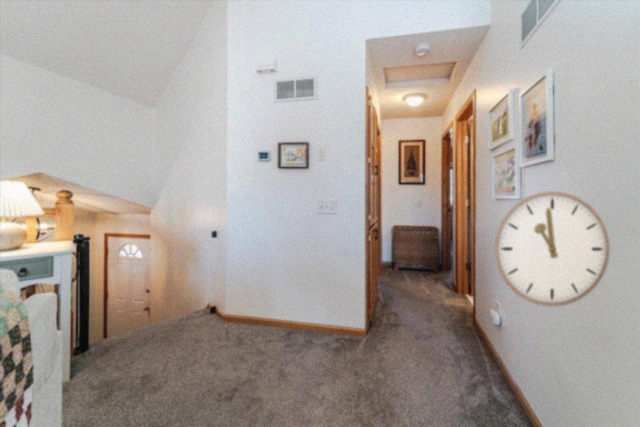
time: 10:59
